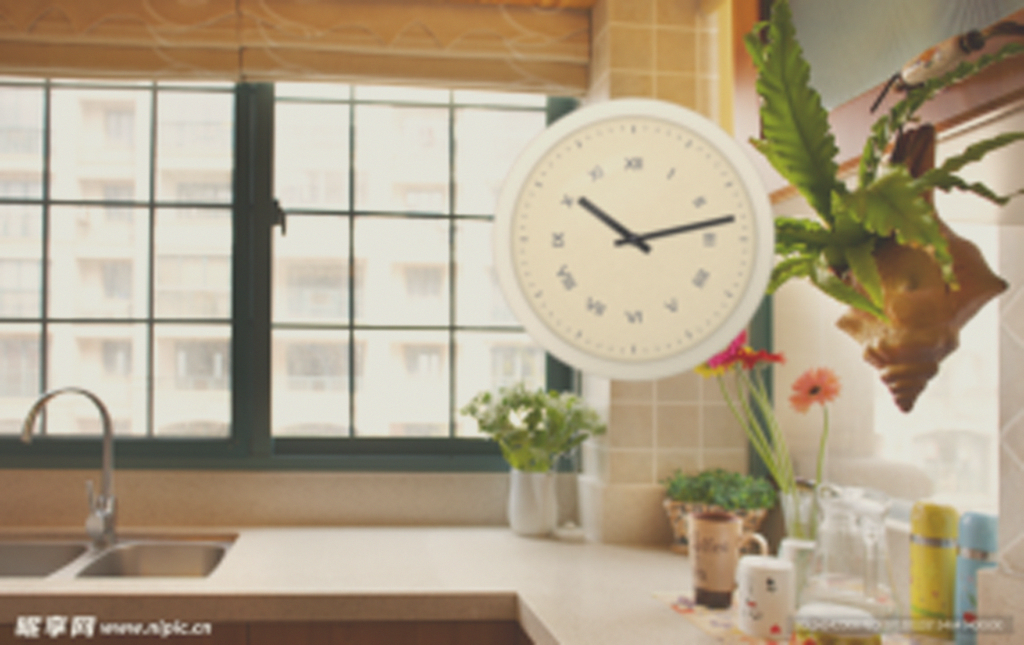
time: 10:13
